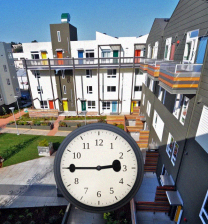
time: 2:45
